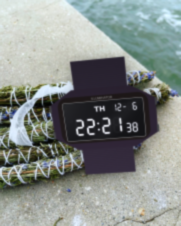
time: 22:21:38
